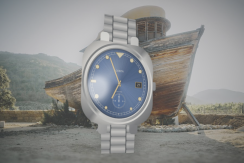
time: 6:56
